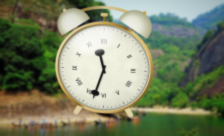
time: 11:33
